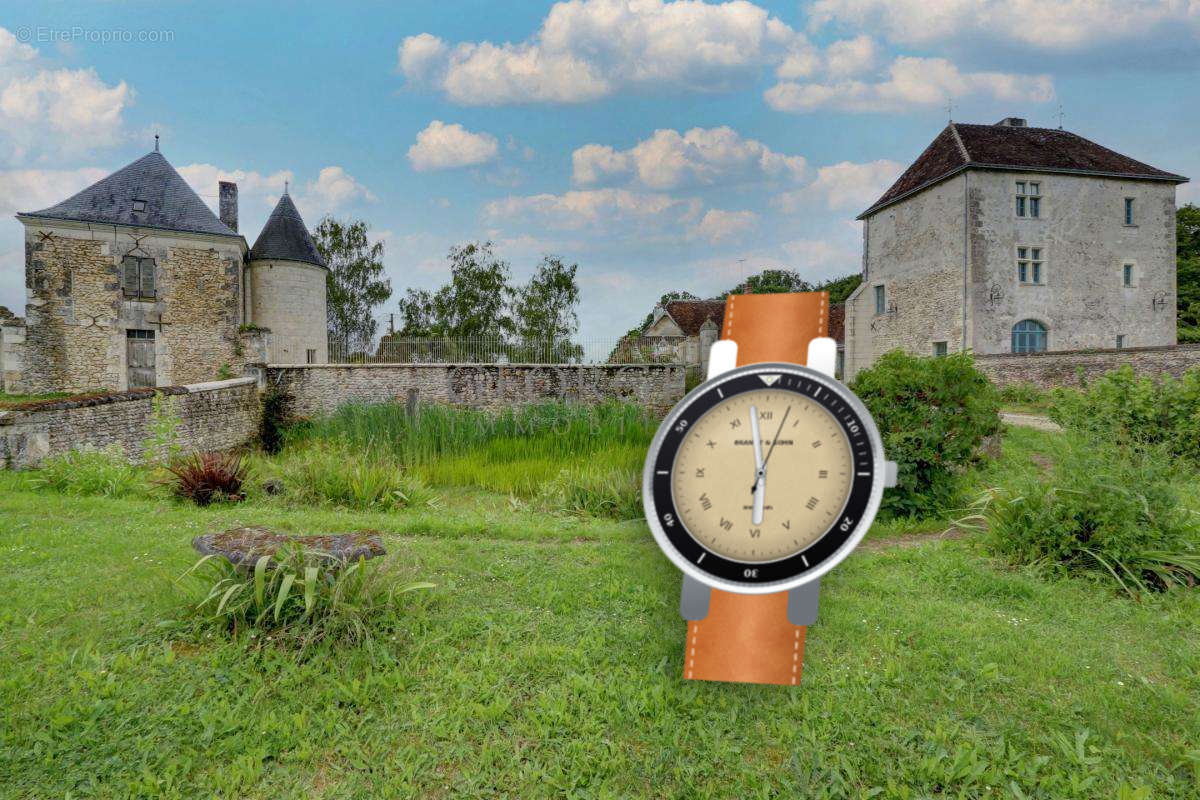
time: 5:58:03
